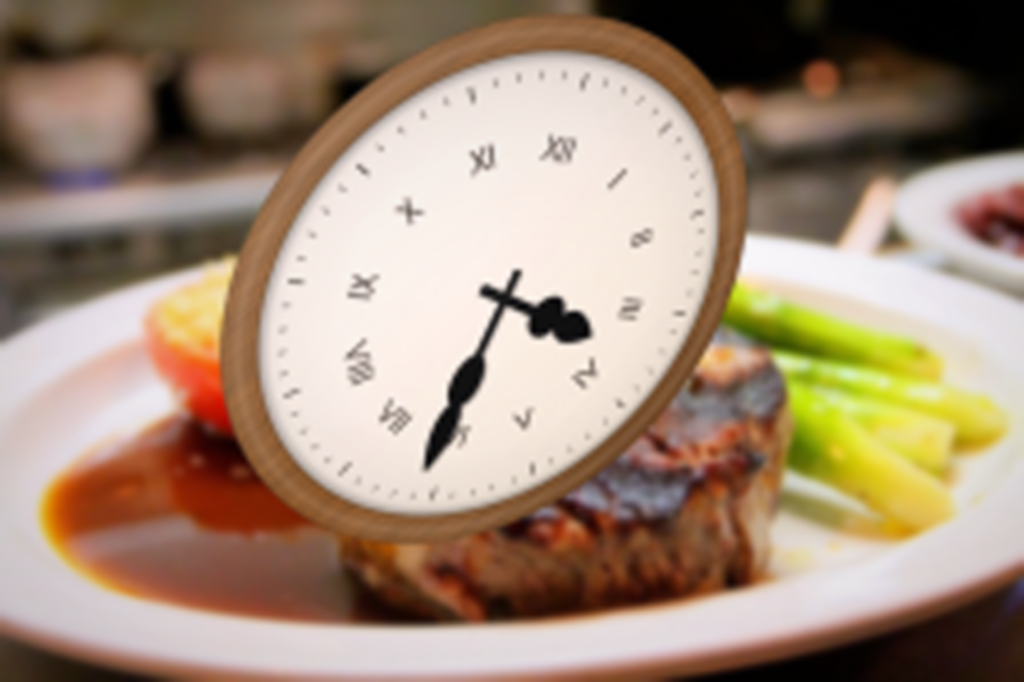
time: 3:31
